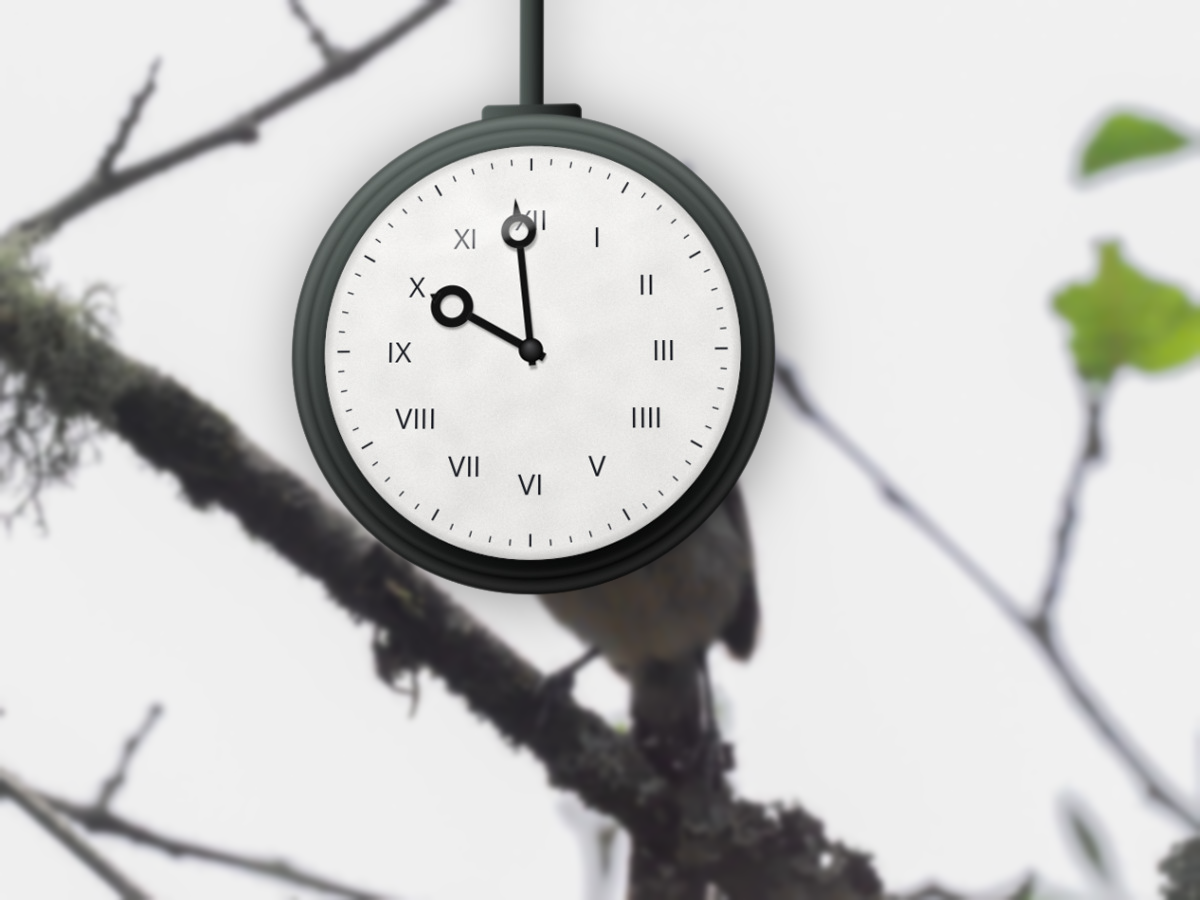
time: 9:59
